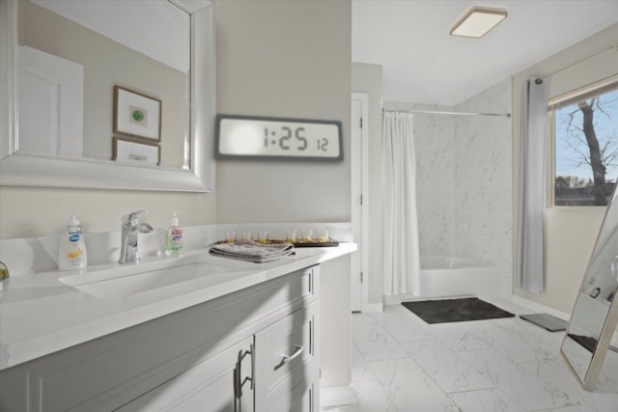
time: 1:25:12
